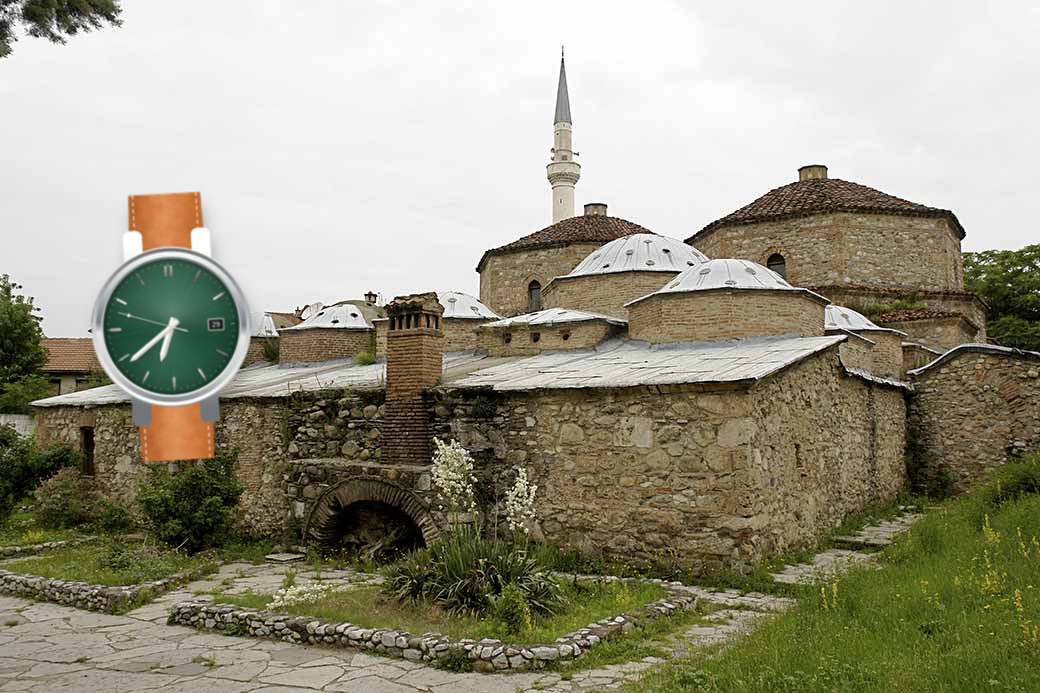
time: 6:38:48
